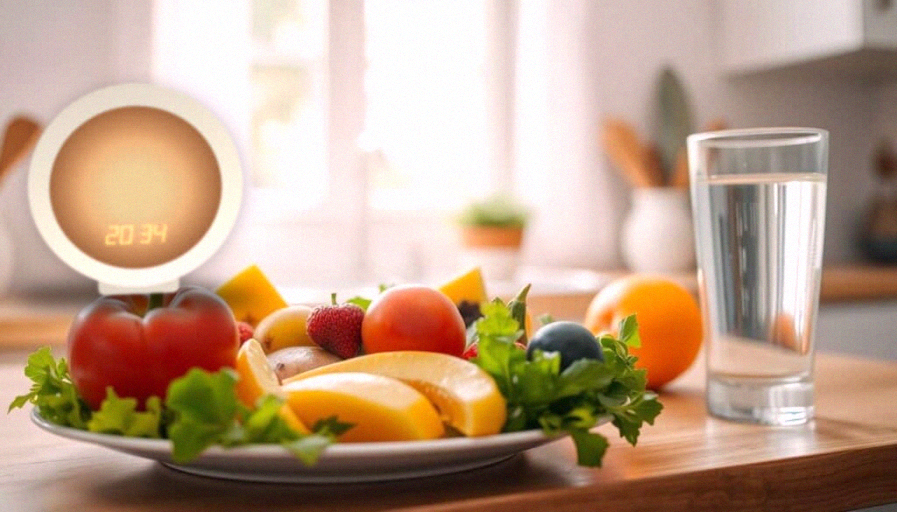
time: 20:34
